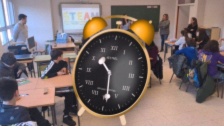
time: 10:29
